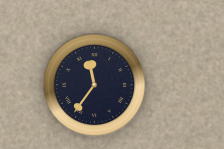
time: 11:36
